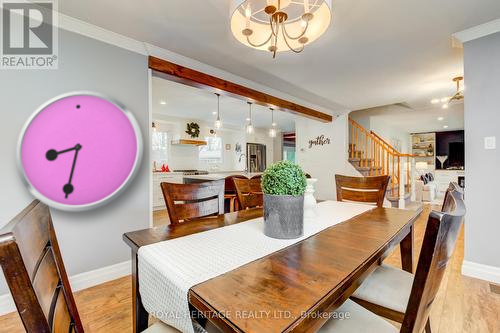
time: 8:32
